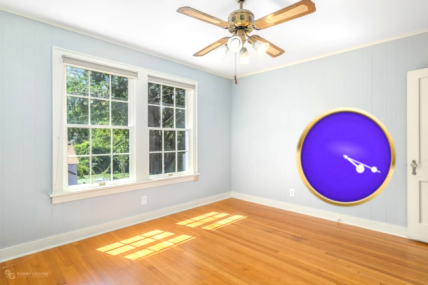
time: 4:19
